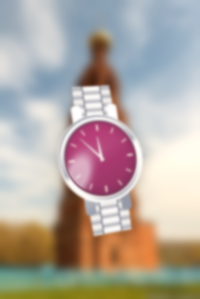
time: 11:53
